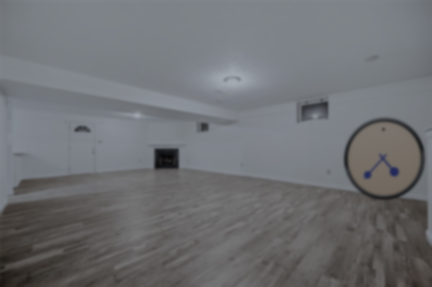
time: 4:37
